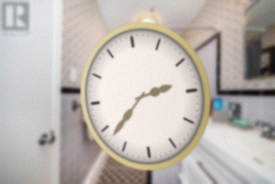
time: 2:38
